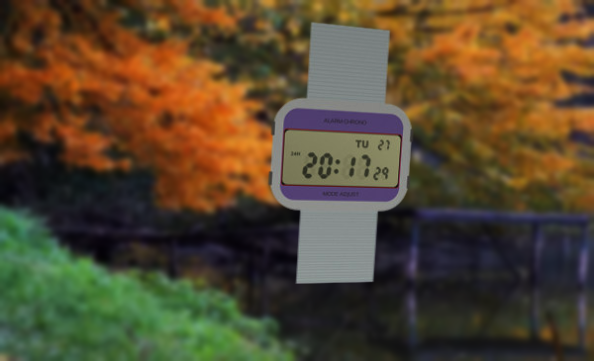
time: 20:17:29
